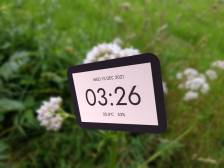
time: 3:26
